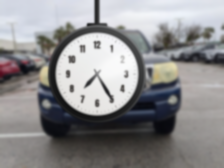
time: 7:25
